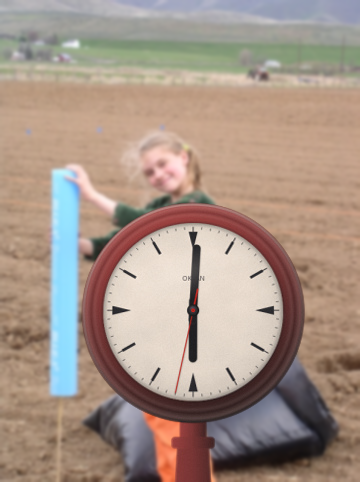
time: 6:00:32
